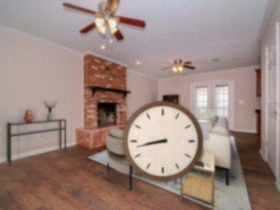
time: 8:43
